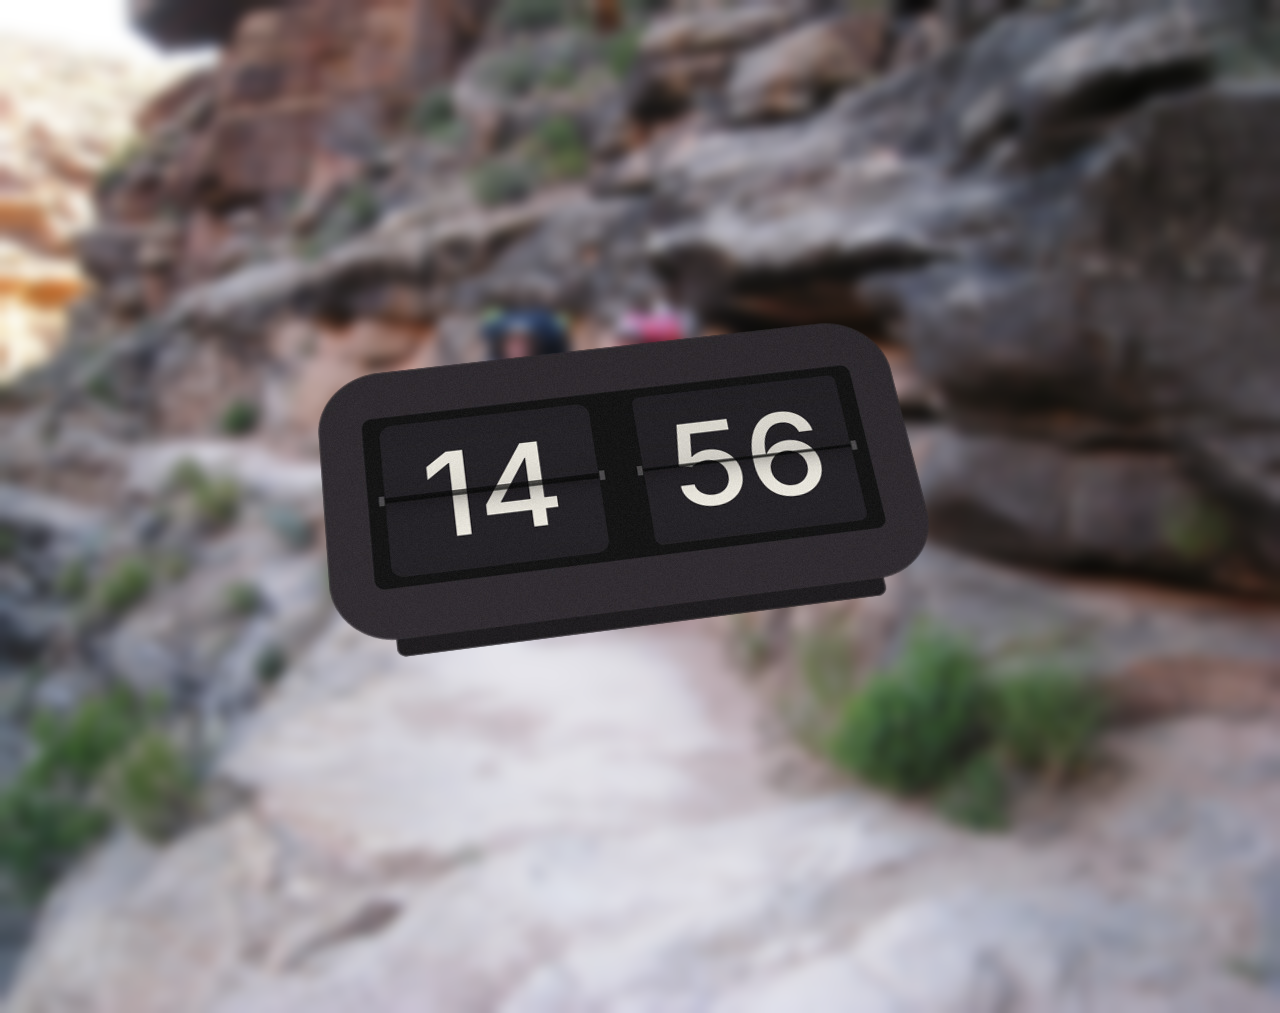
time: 14:56
